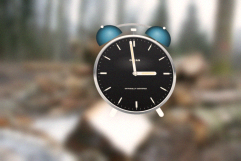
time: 2:59
